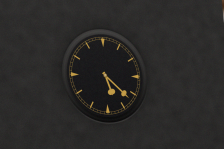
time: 5:22
